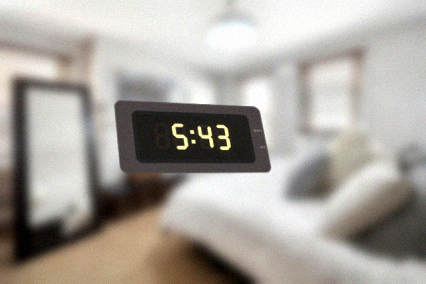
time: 5:43
